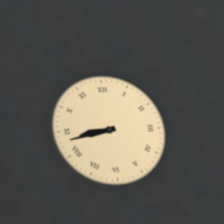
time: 8:43
